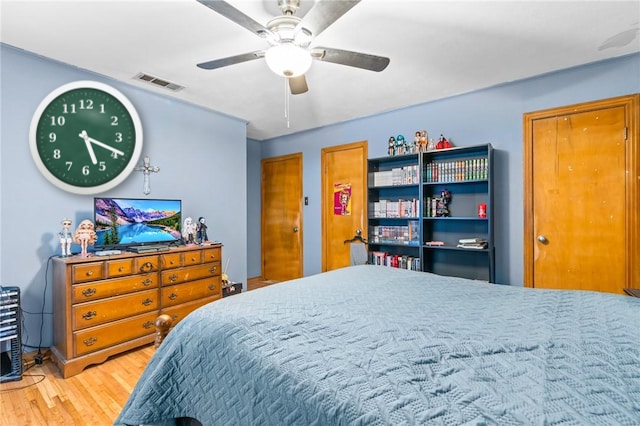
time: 5:19
